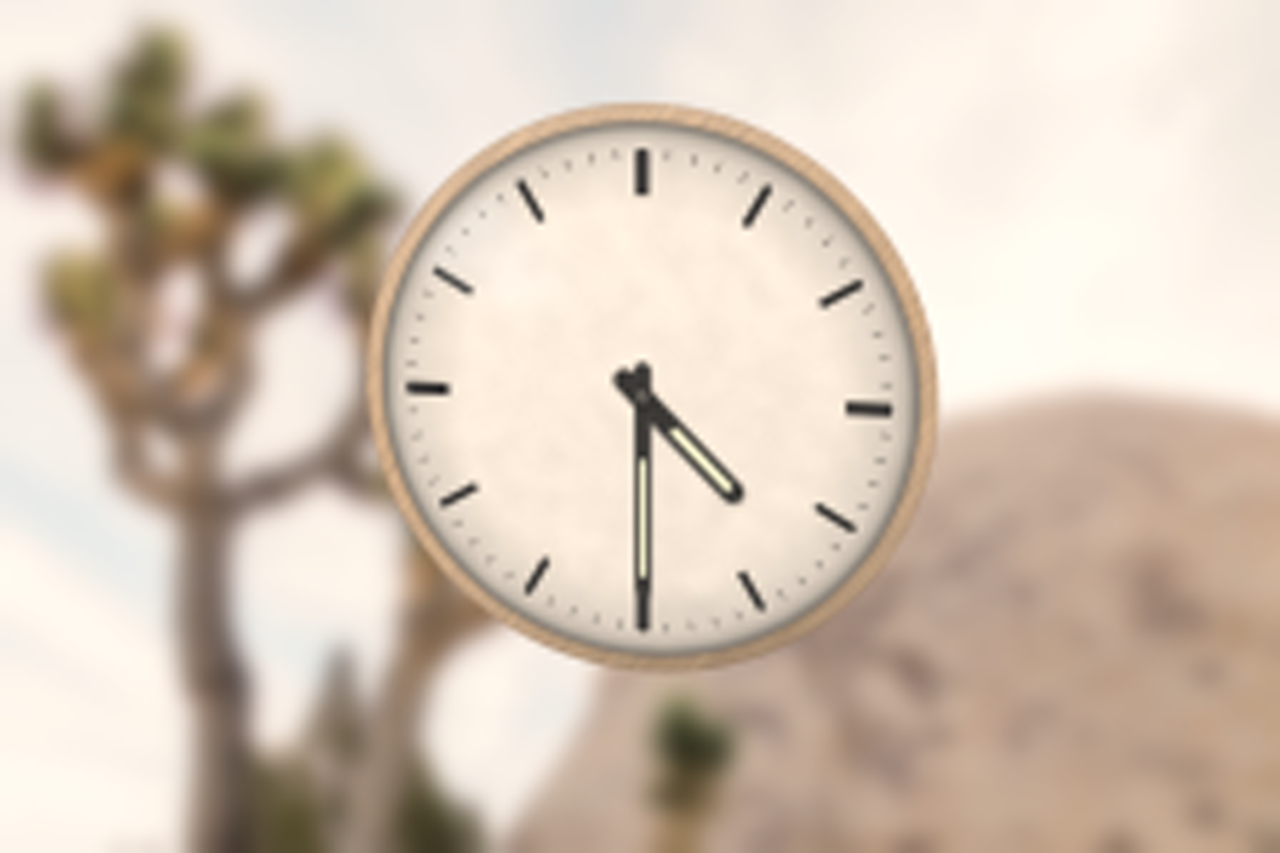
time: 4:30
